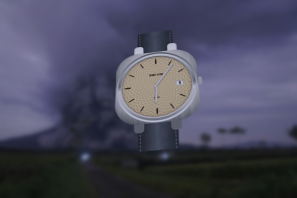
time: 6:06
